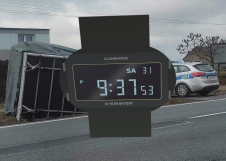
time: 9:37:53
